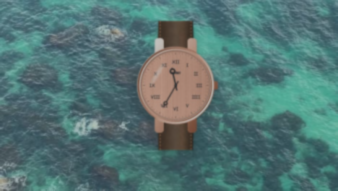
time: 11:35
